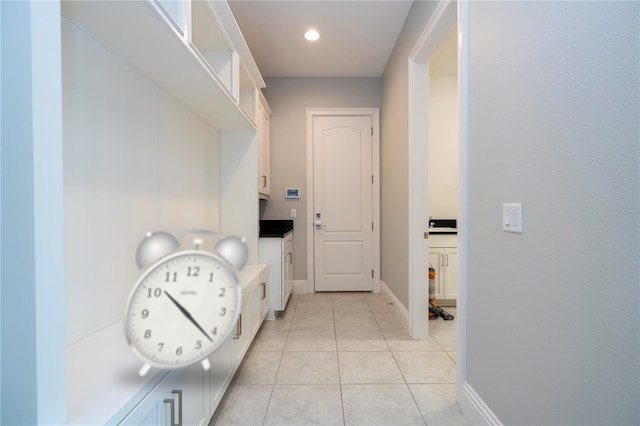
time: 10:22
